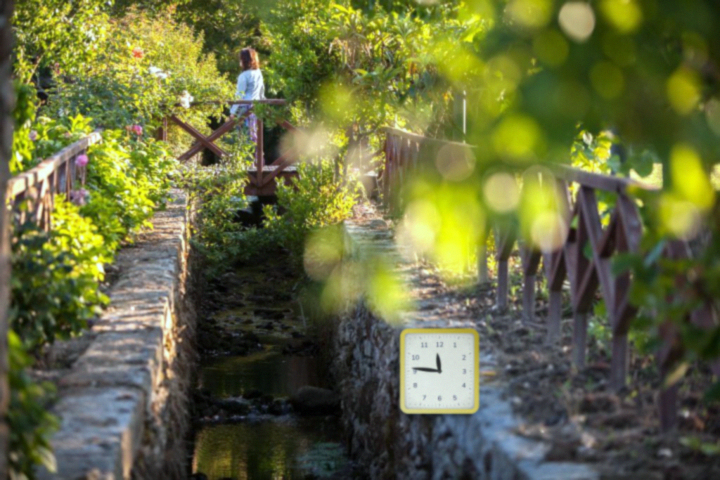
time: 11:46
